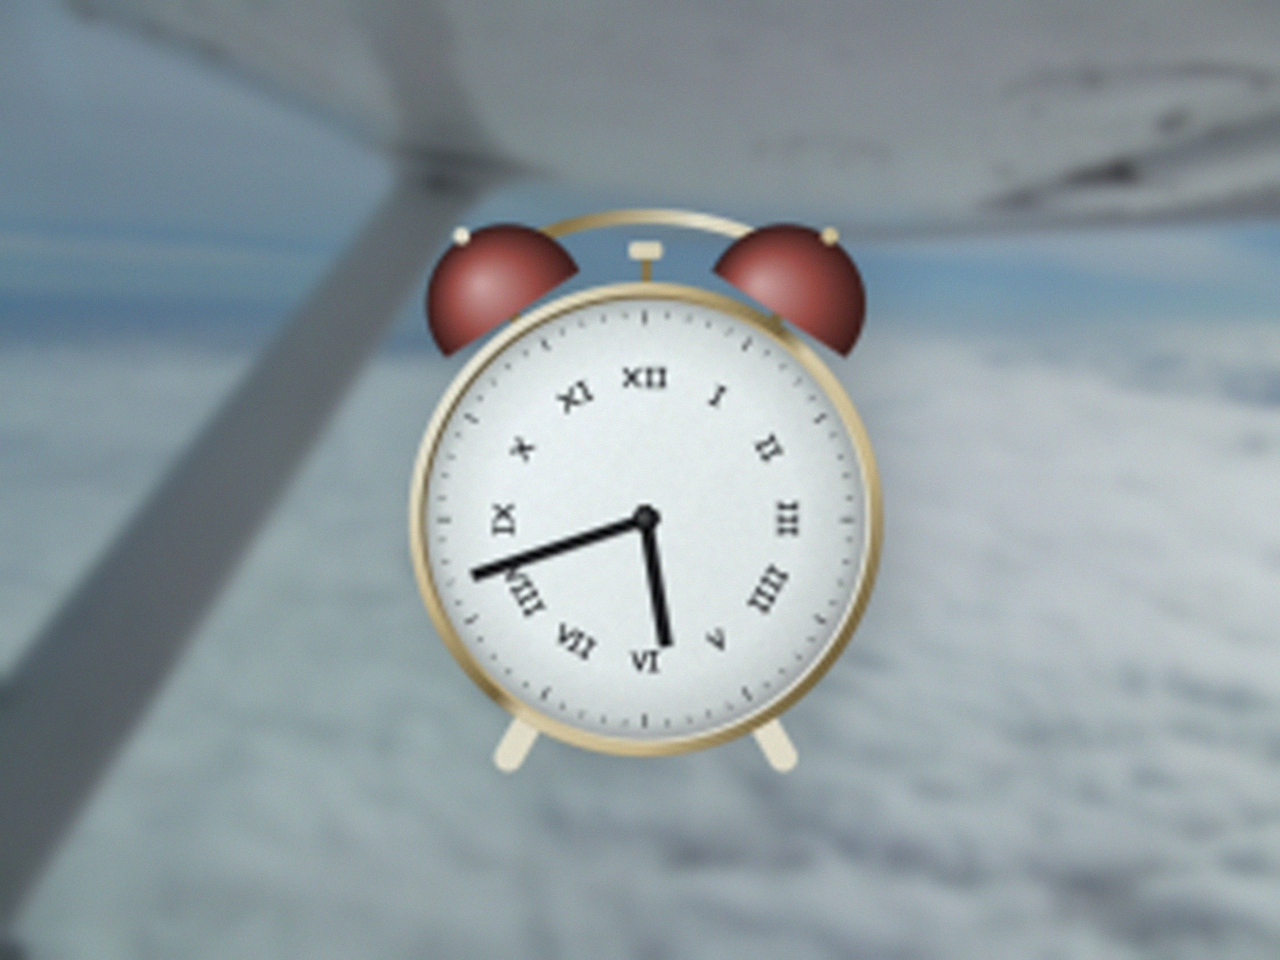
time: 5:42
